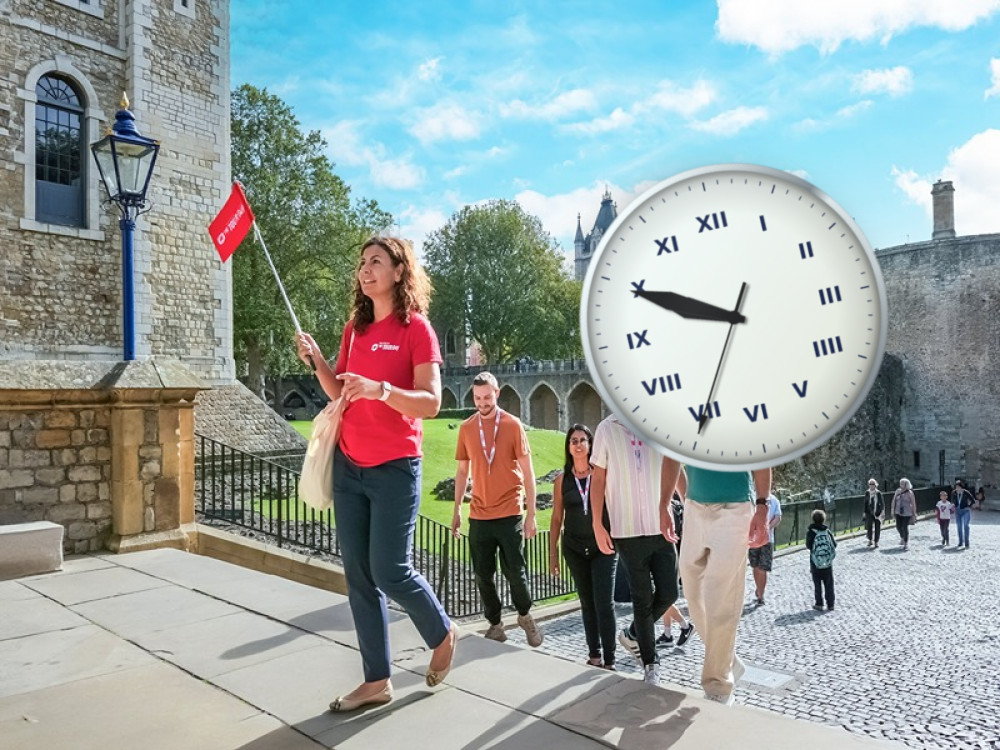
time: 9:49:35
